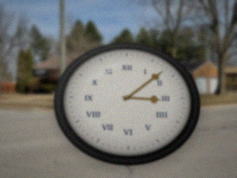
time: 3:08
